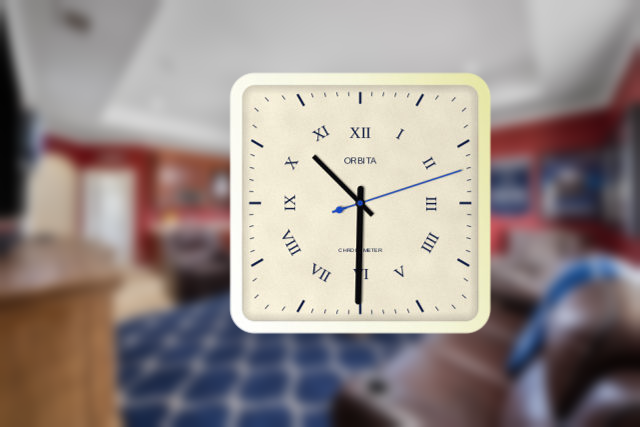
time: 10:30:12
